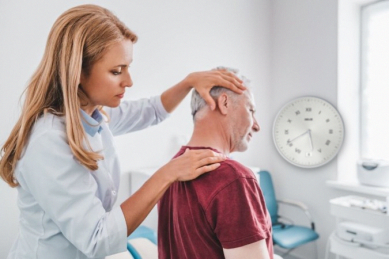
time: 5:40
